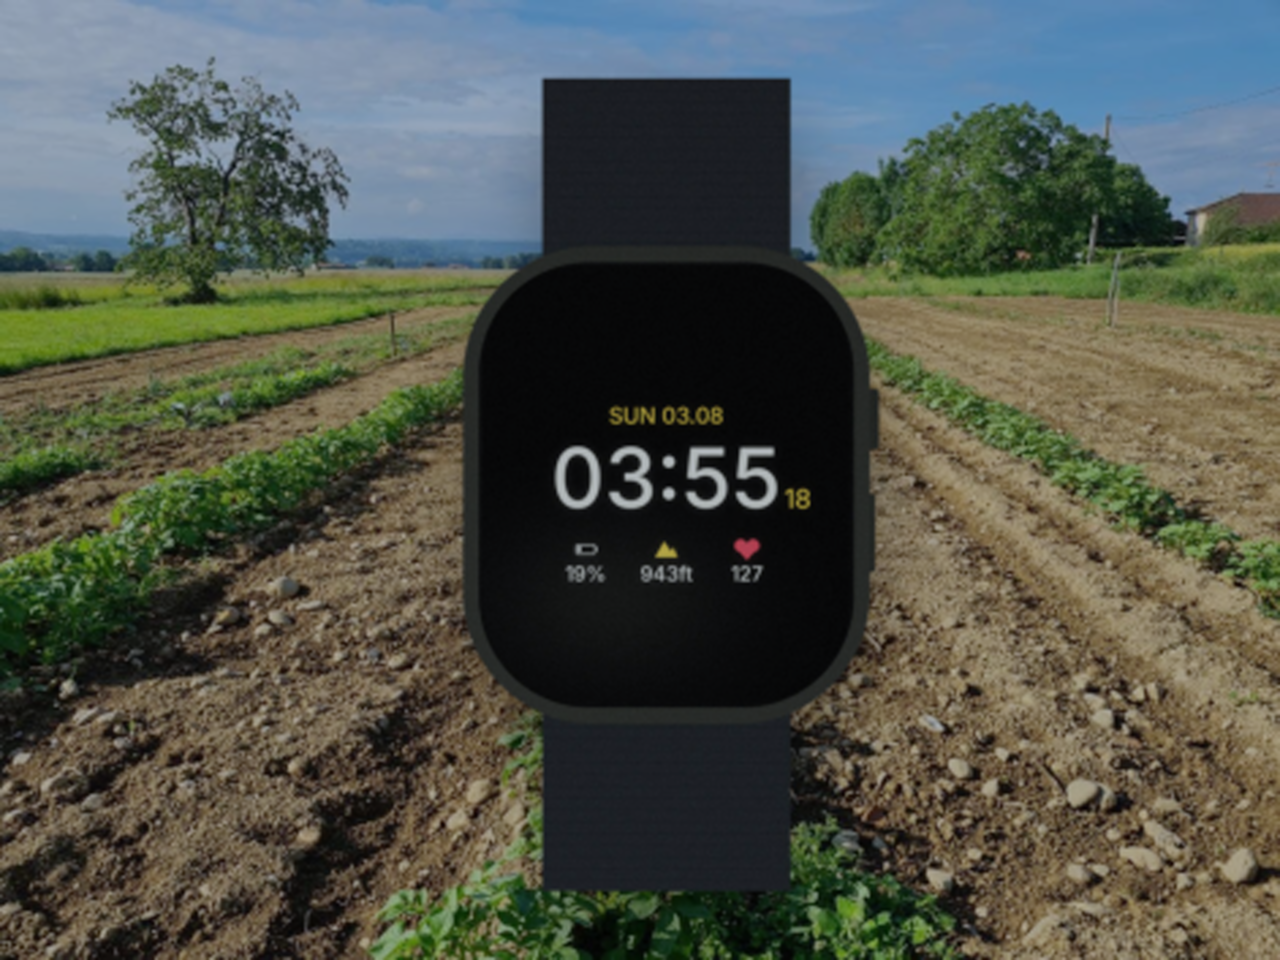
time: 3:55:18
